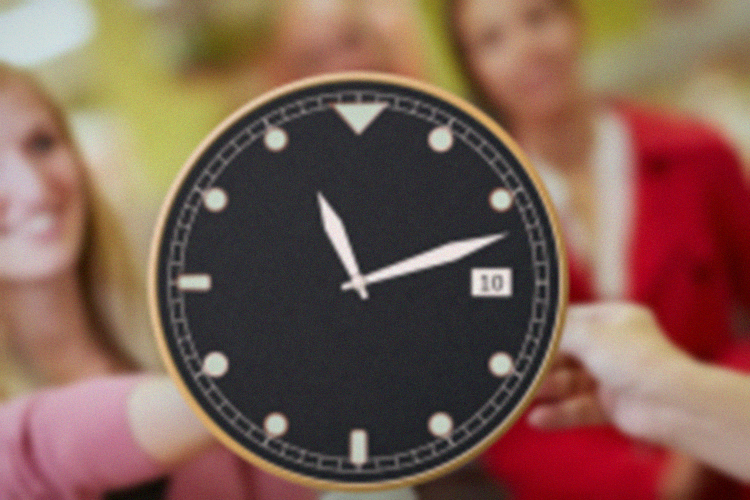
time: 11:12
